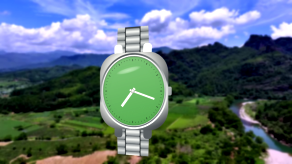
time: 7:18
